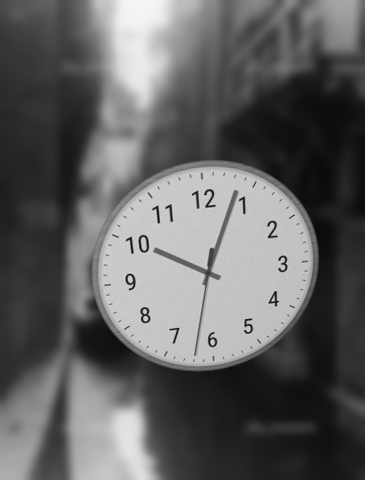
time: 10:03:32
